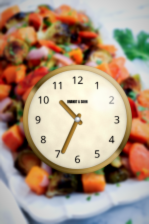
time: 10:34
